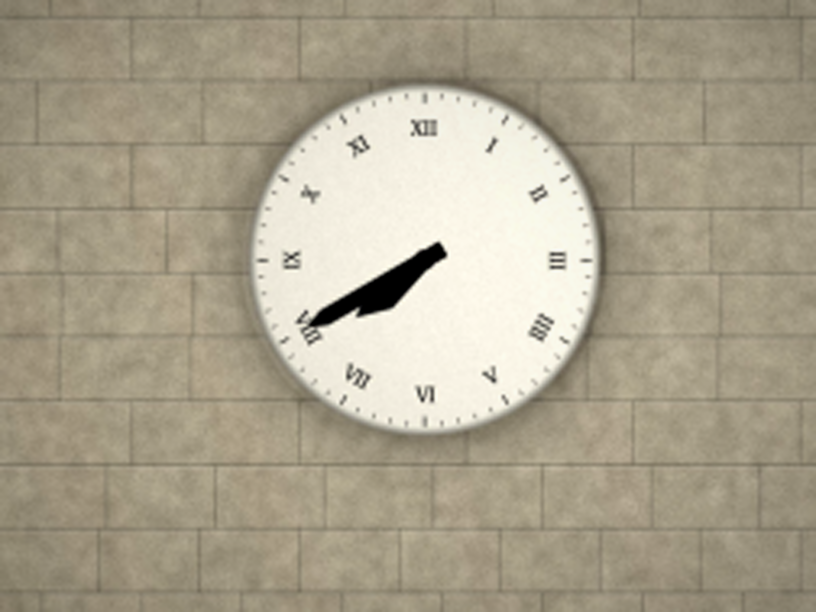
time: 7:40
